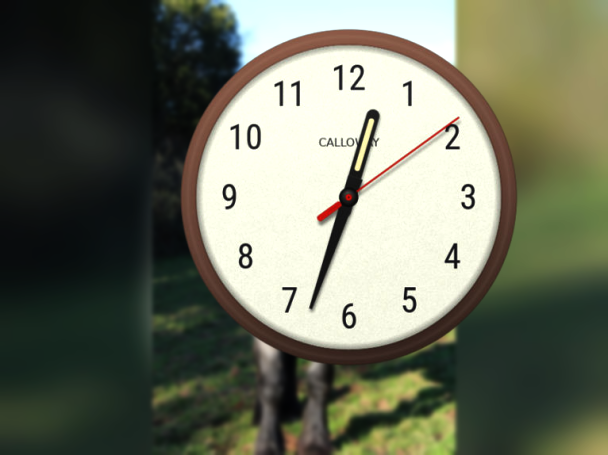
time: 12:33:09
